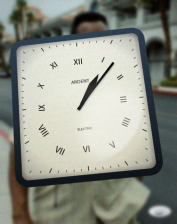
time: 1:07
